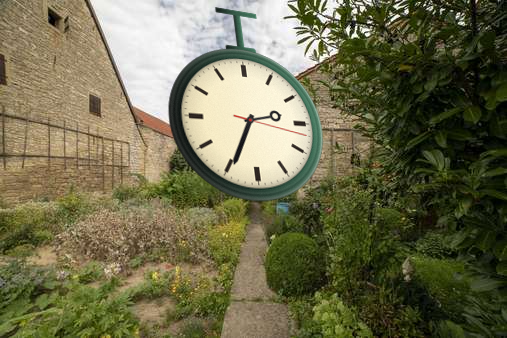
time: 2:34:17
